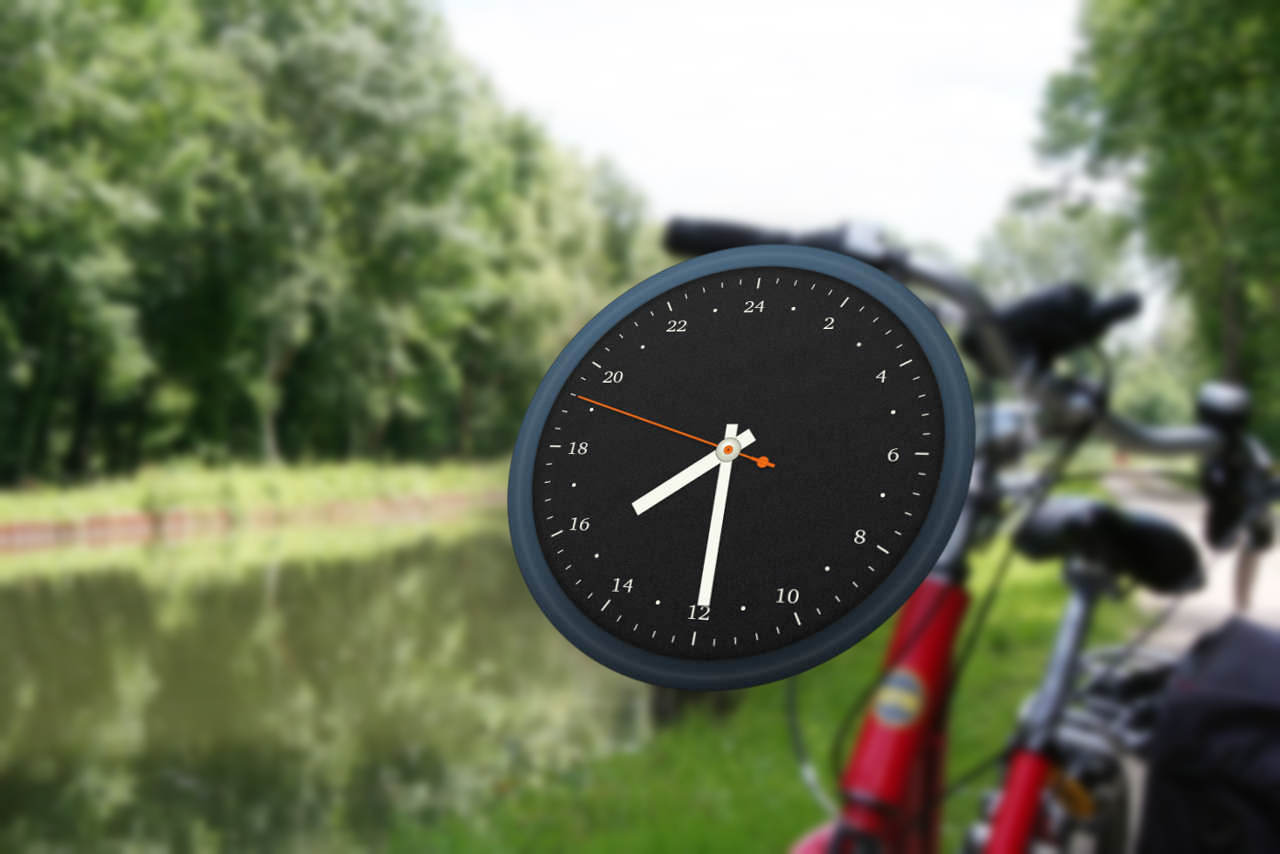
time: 15:29:48
